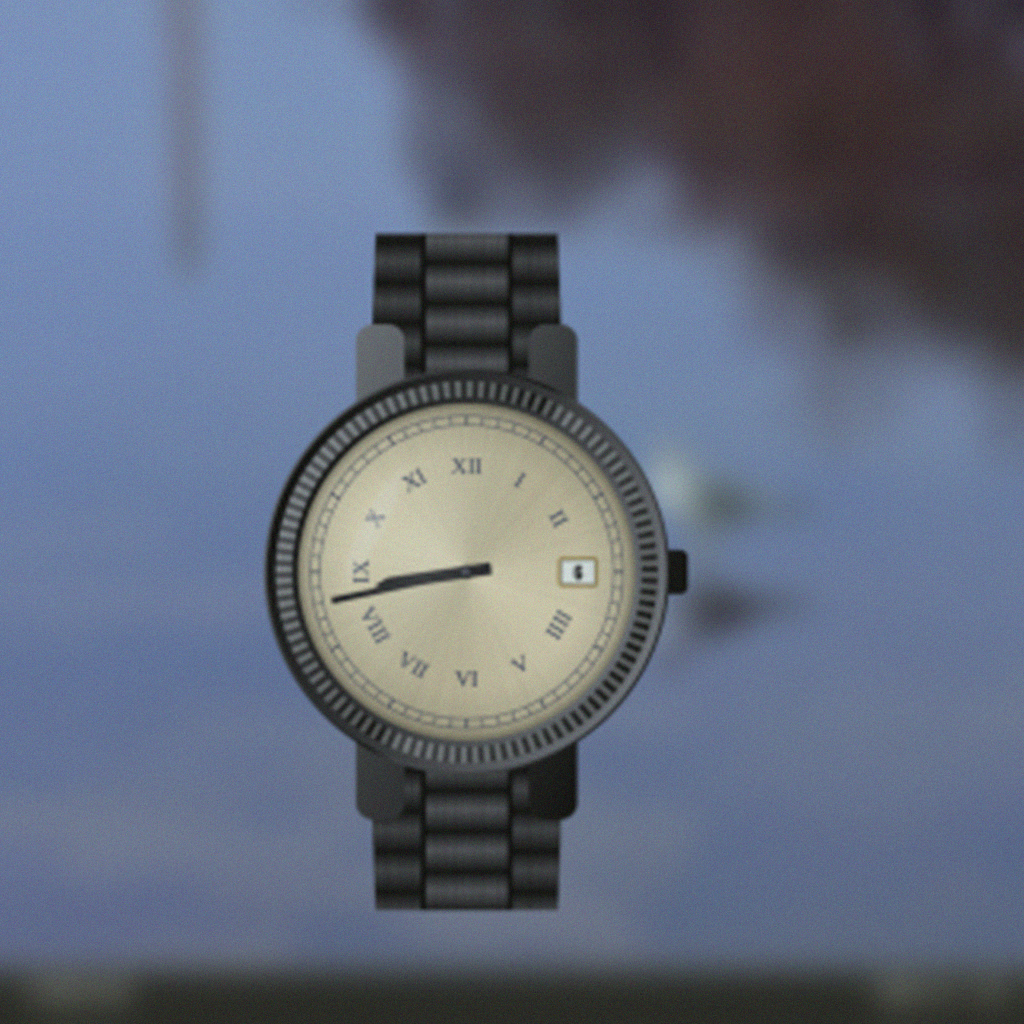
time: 8:43
